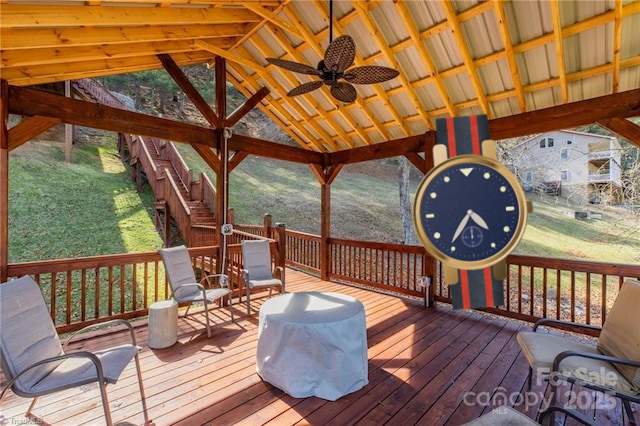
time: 4:36
